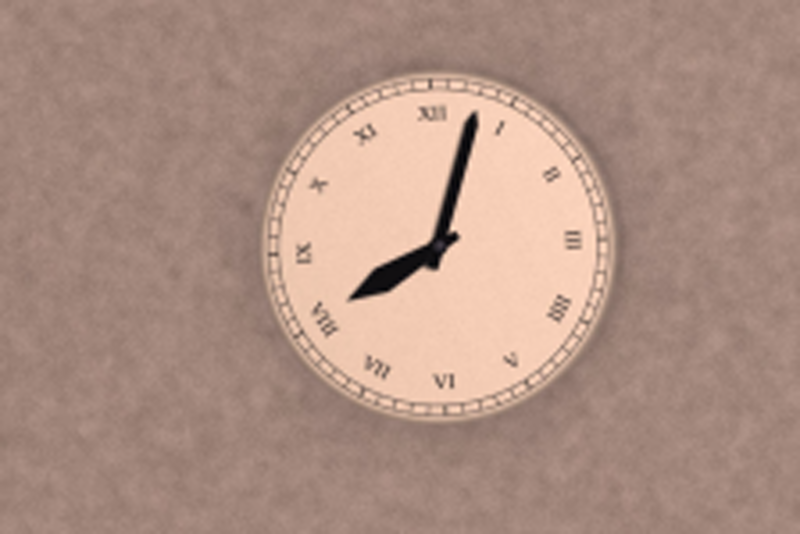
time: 8:03
